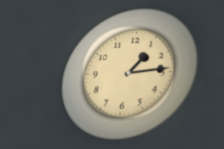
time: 1:14
